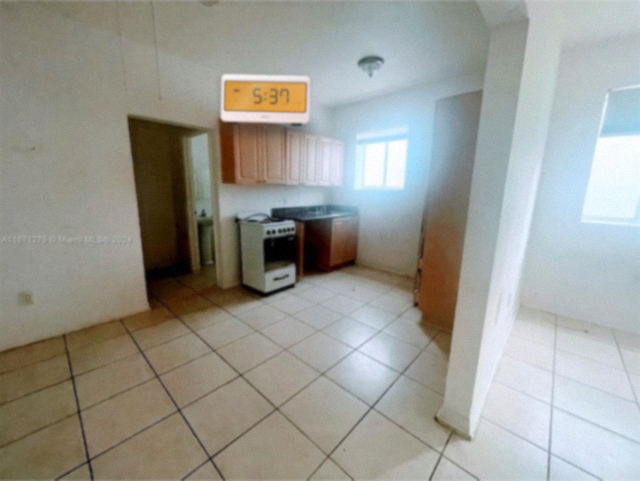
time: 5:37
